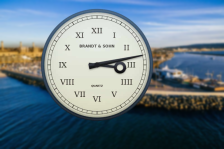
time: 3:13
